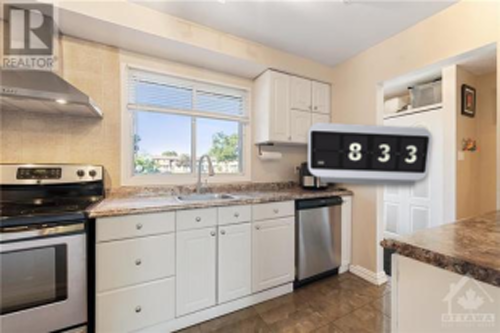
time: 8:33
